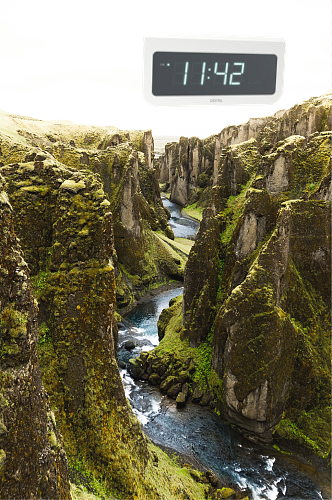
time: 11:42
